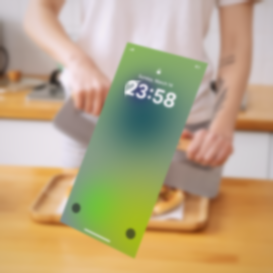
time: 23:58
